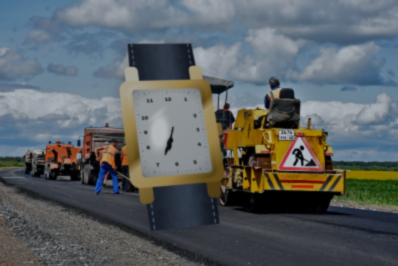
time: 6:34
